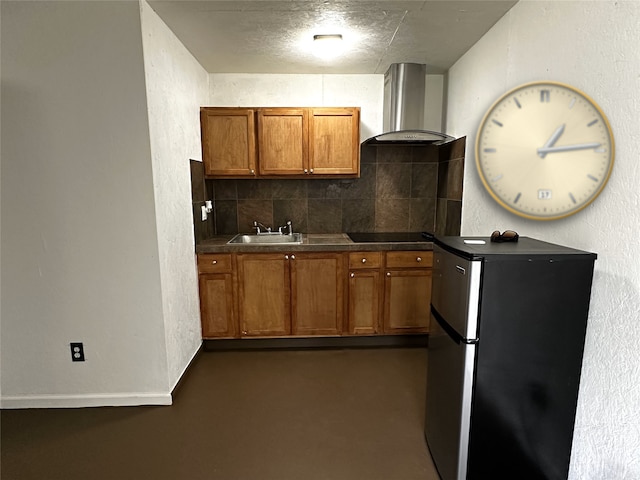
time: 1:14
